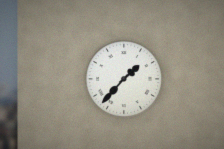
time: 1:37
